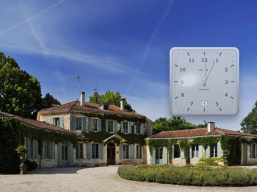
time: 12:04
